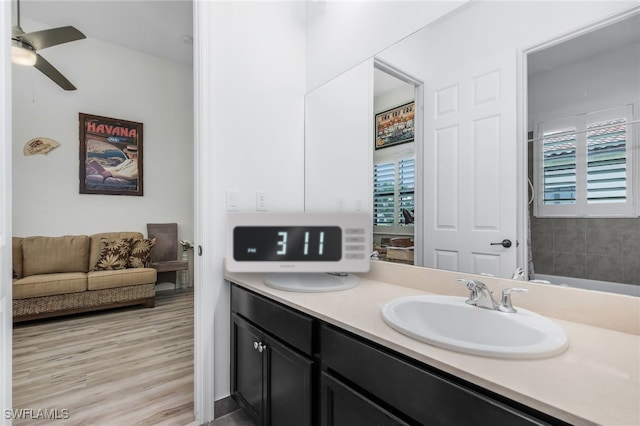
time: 3:11
